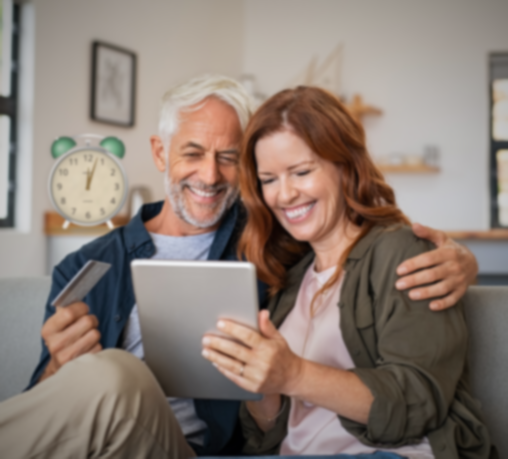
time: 12:03
